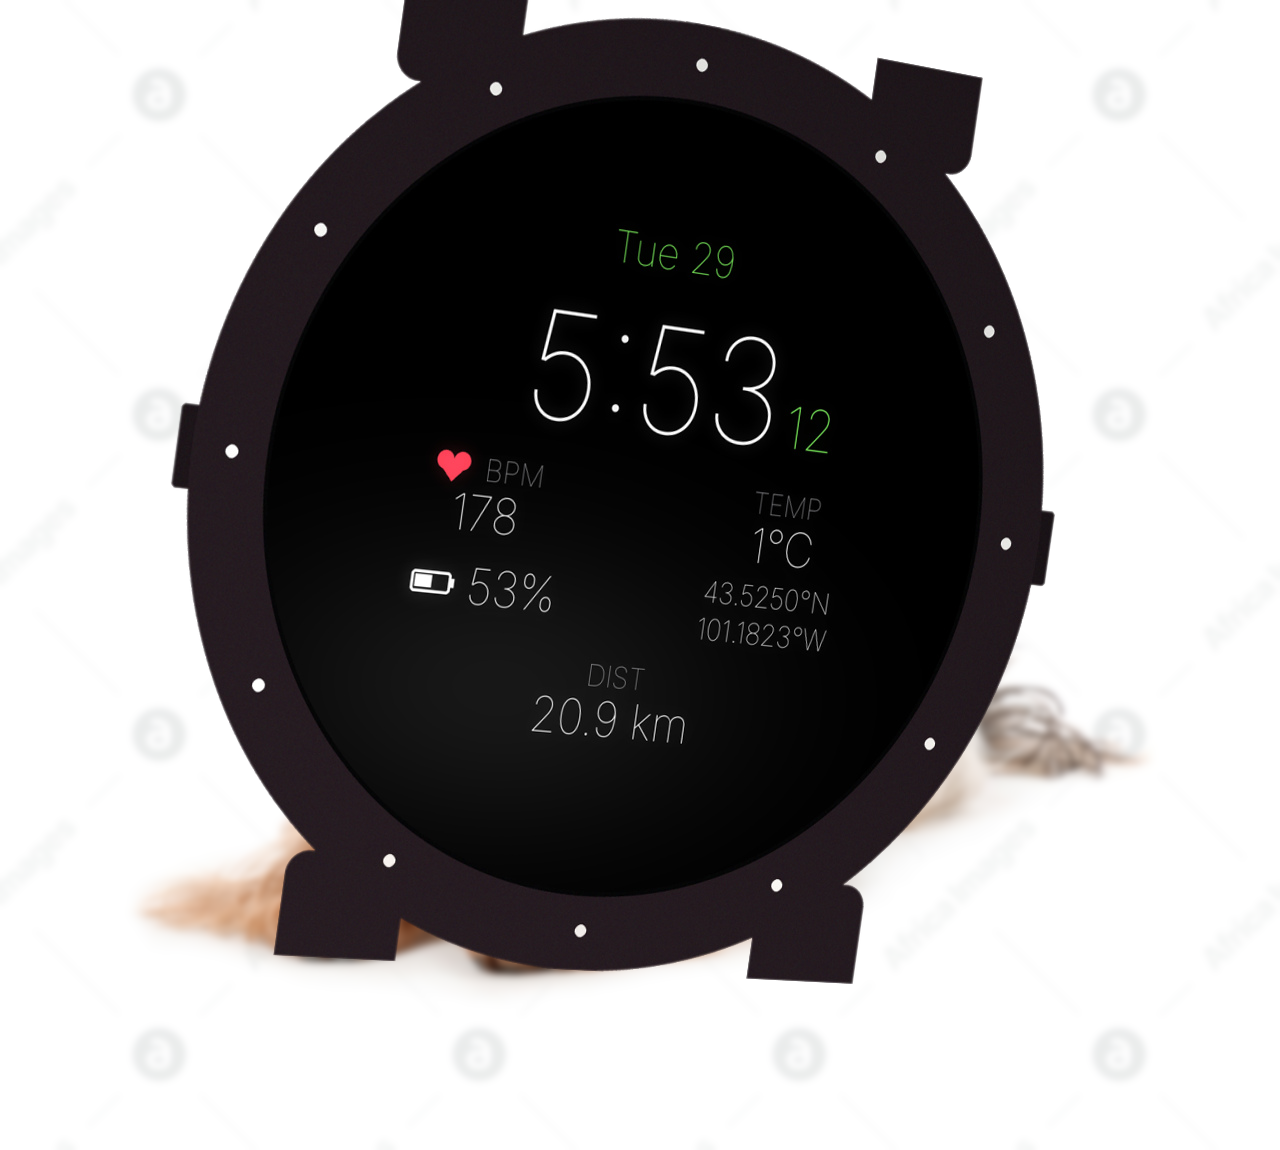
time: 5:53:12
